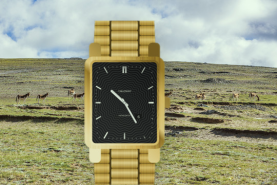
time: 10:25
